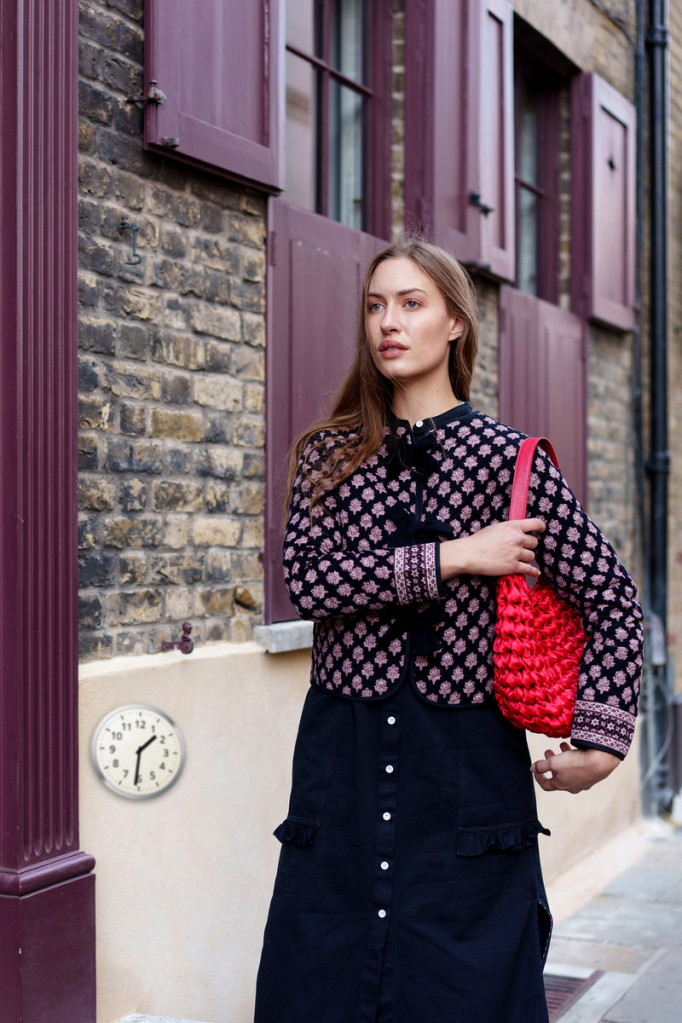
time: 1:31
